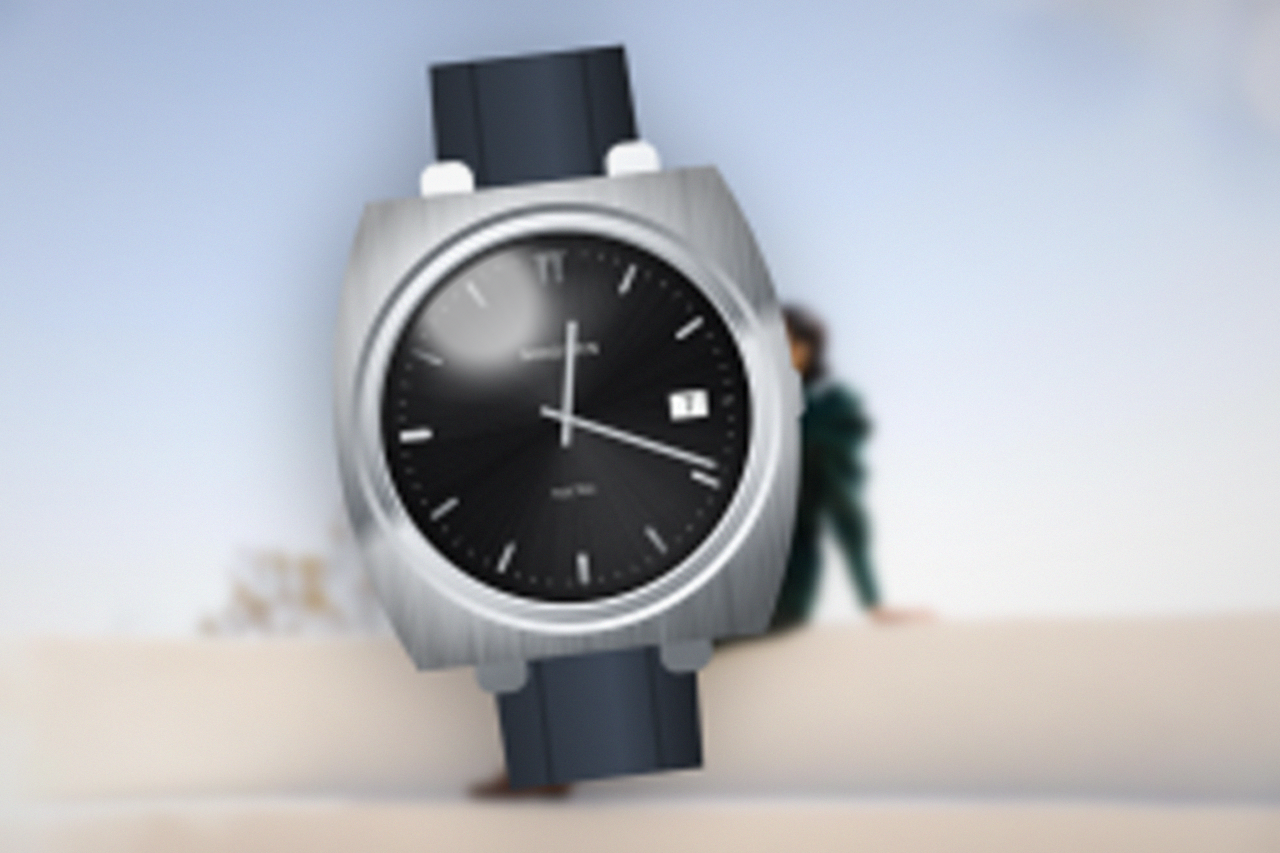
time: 12:19
